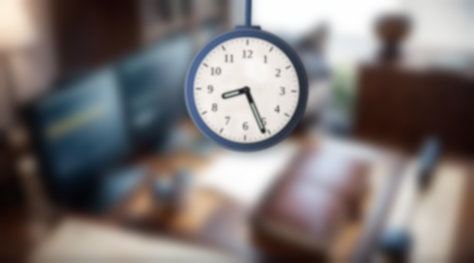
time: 8:26
